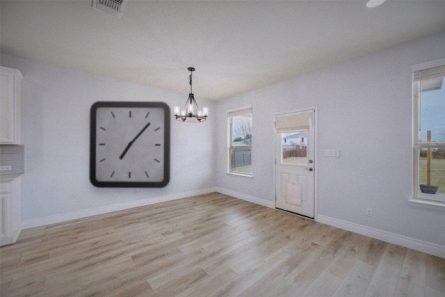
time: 7:07
